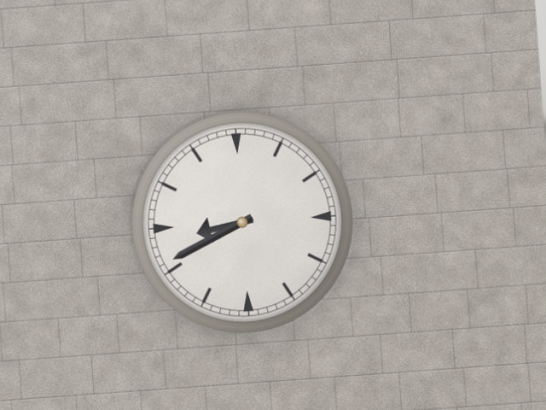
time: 8:41
